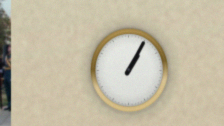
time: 1:05
